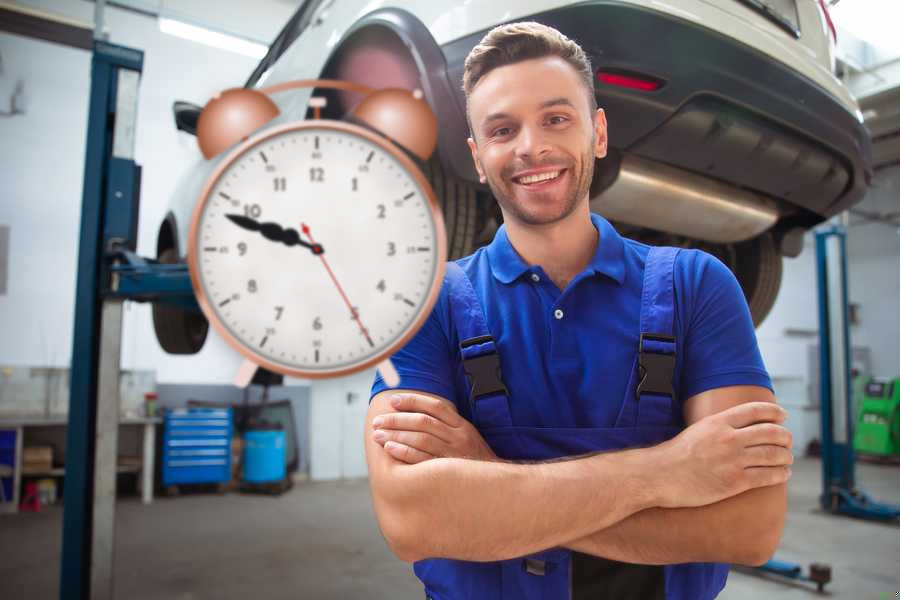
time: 9:48:25
